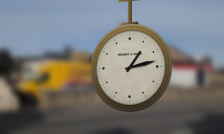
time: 1:13
